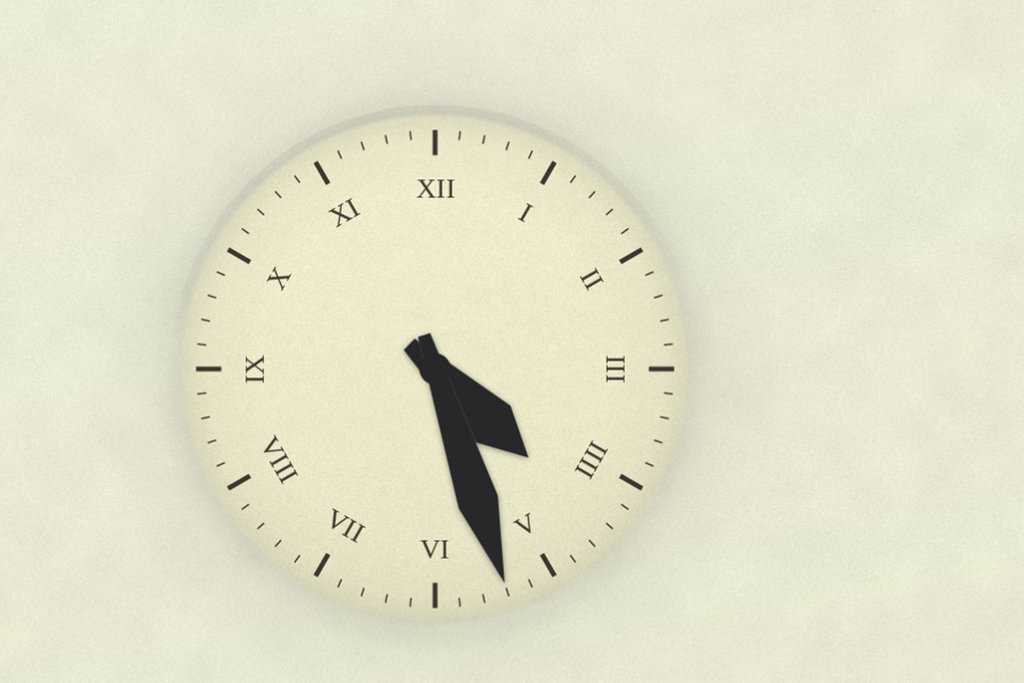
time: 4:27
